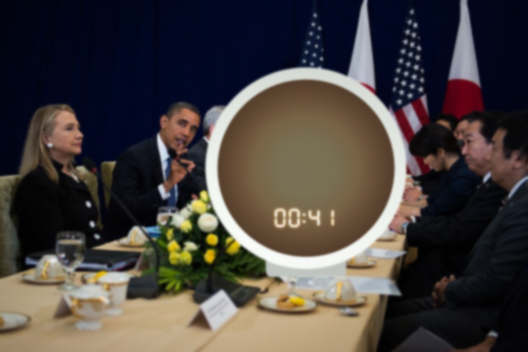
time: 0:41
